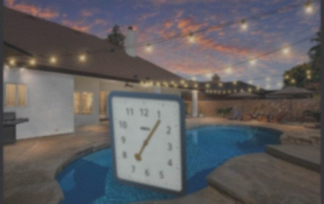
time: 7:06
